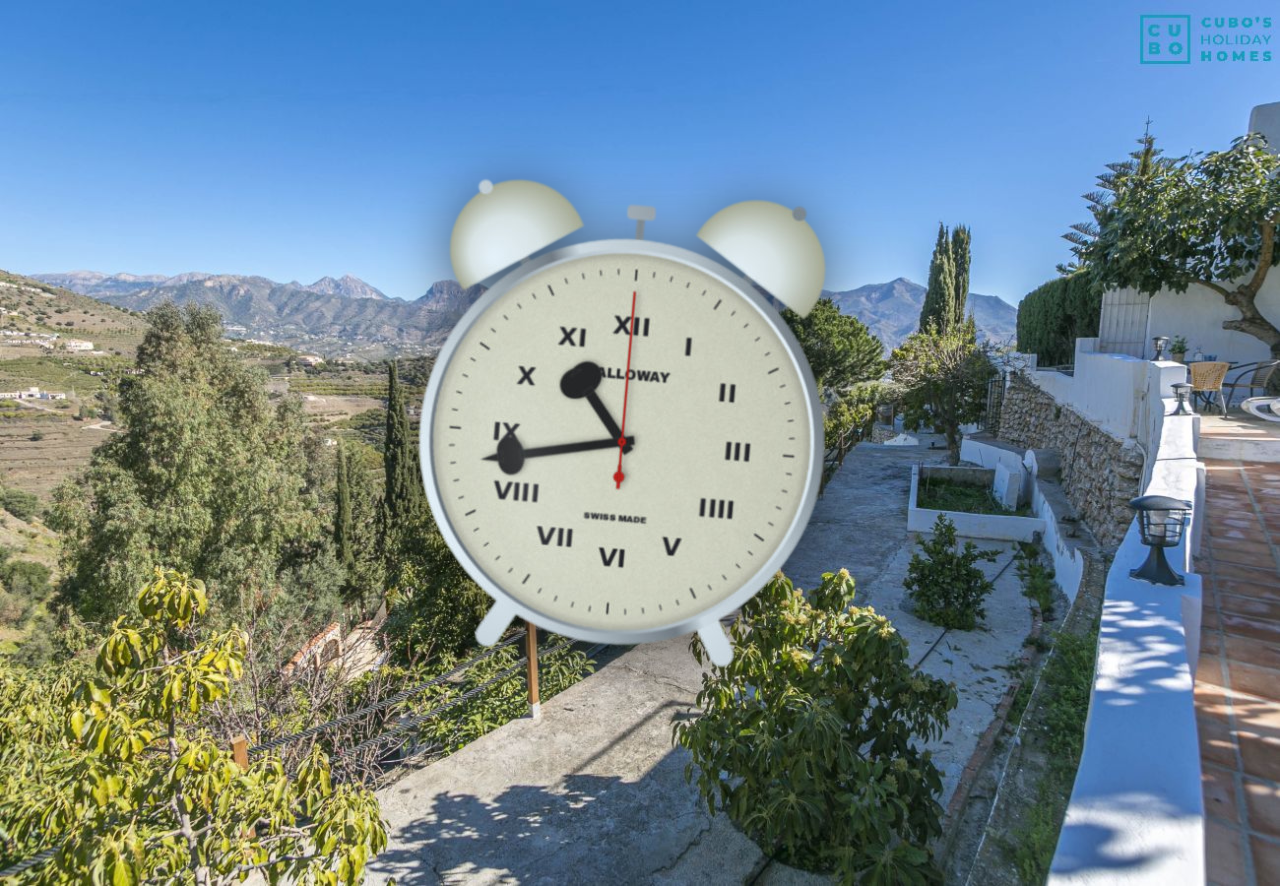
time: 10:43:00
